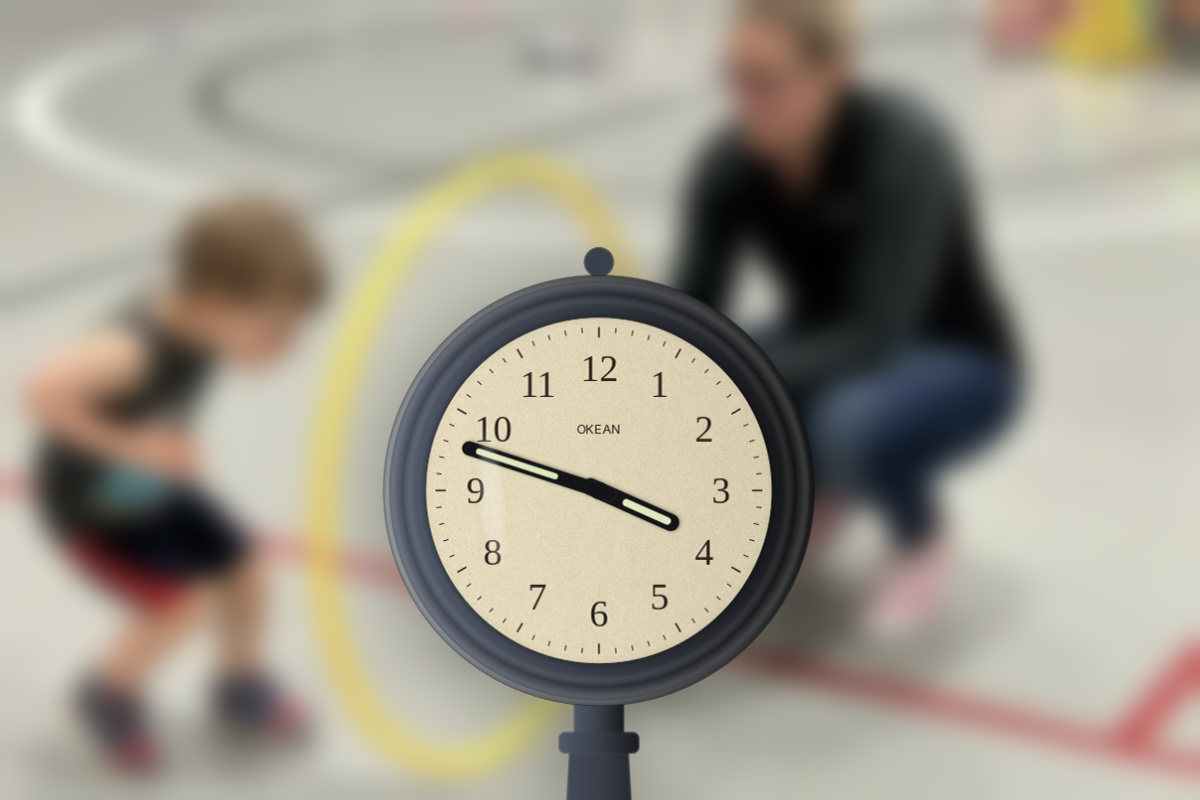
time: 3:48
